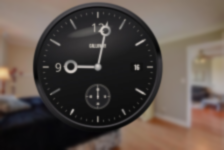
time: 9:02
